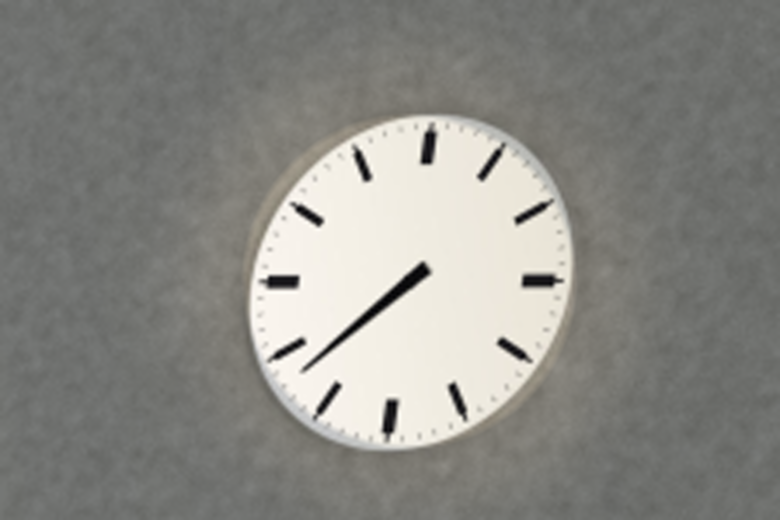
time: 7:38
